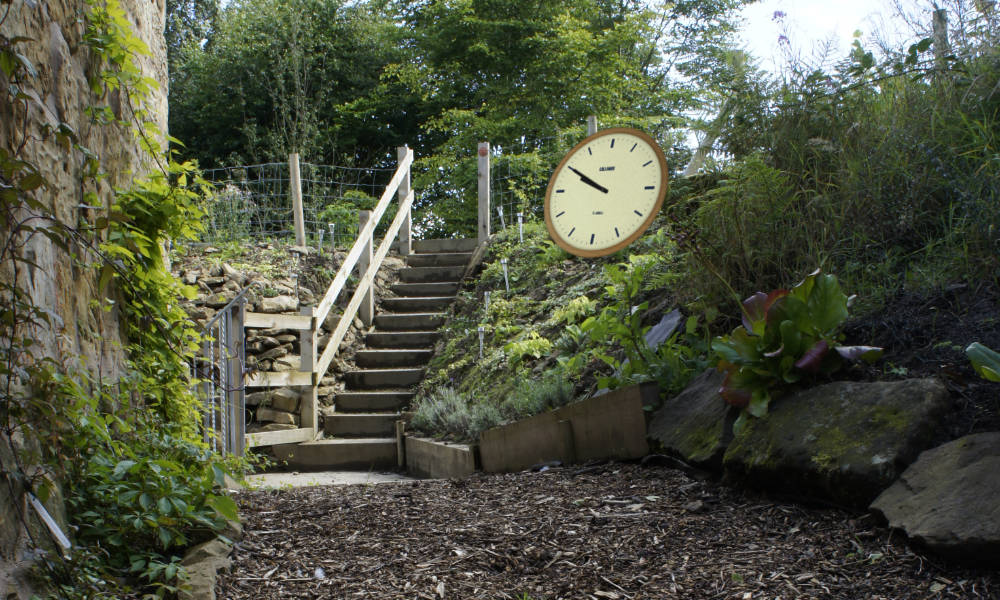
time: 9:50
